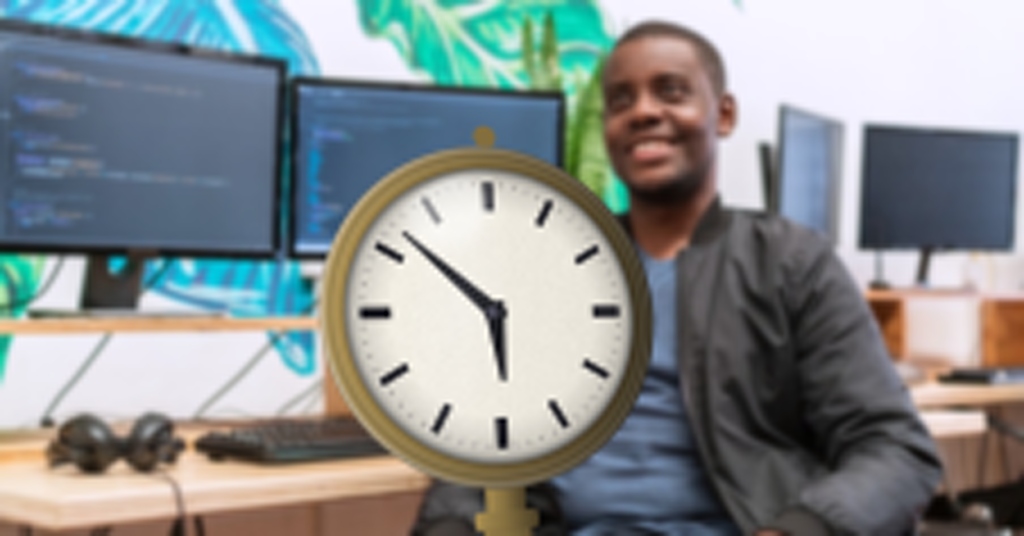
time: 5:52
